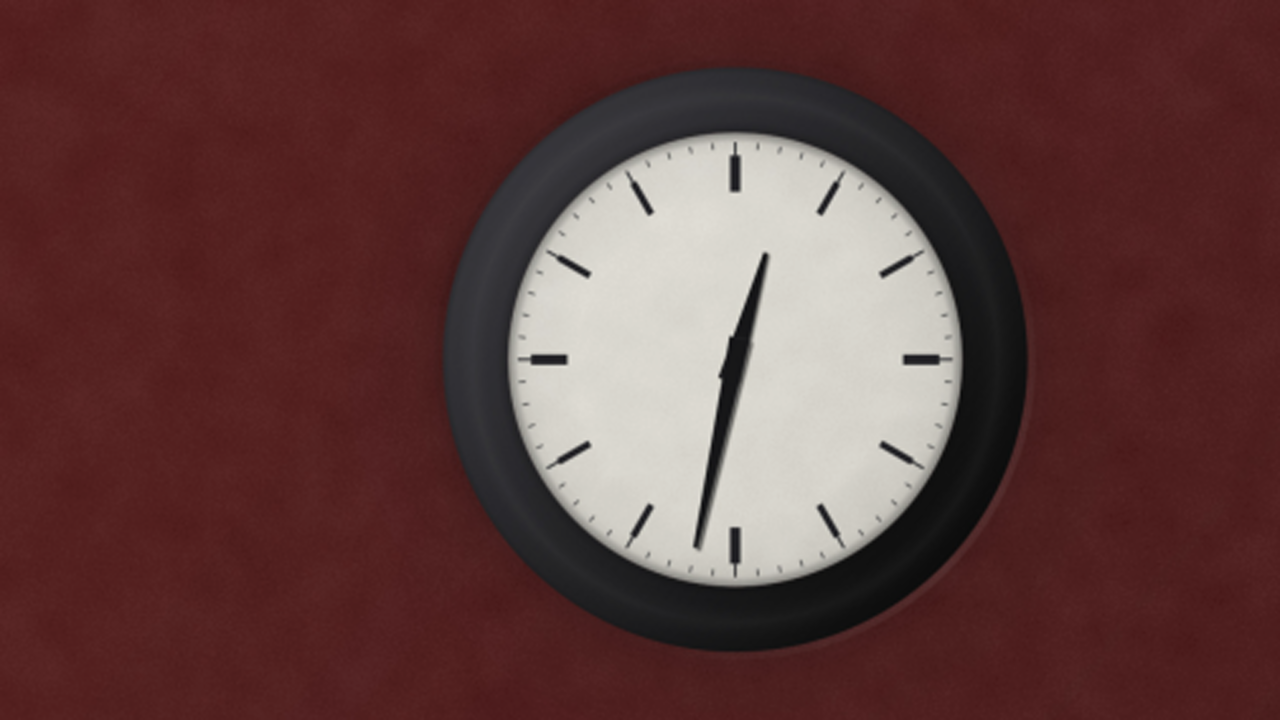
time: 12:32
